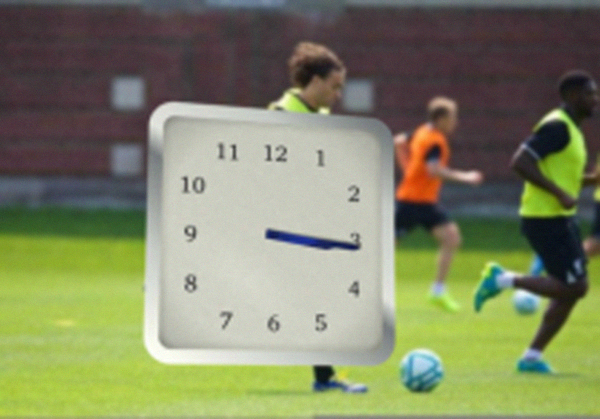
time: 3:16
